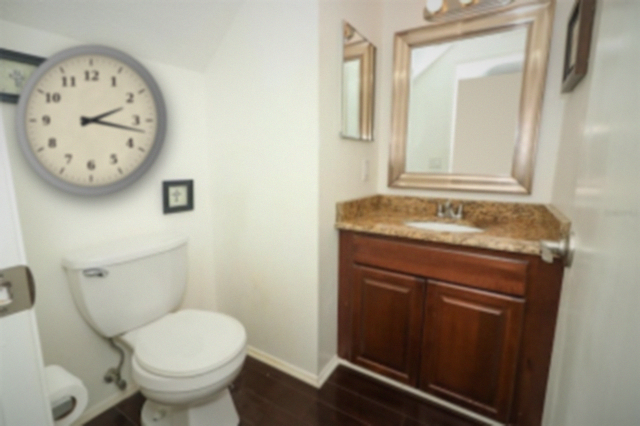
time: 2:17
